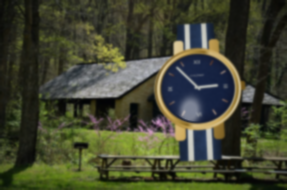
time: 2:53
